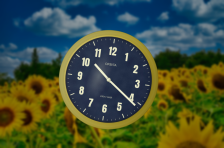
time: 10:21
